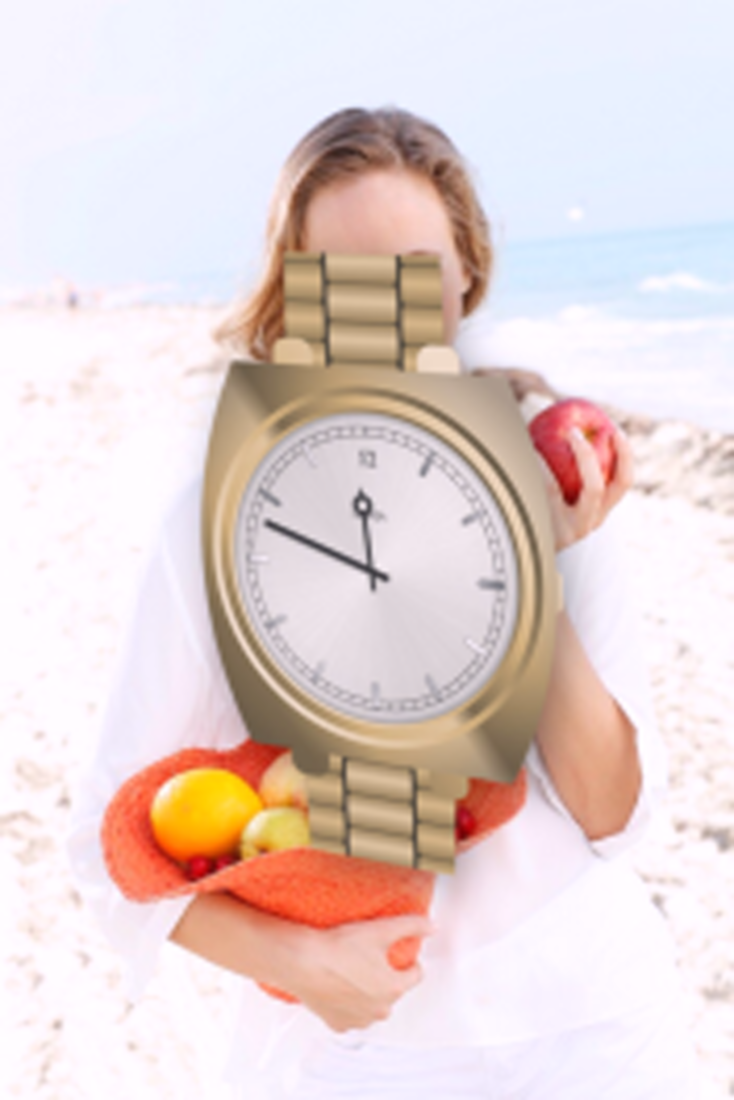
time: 11:48
